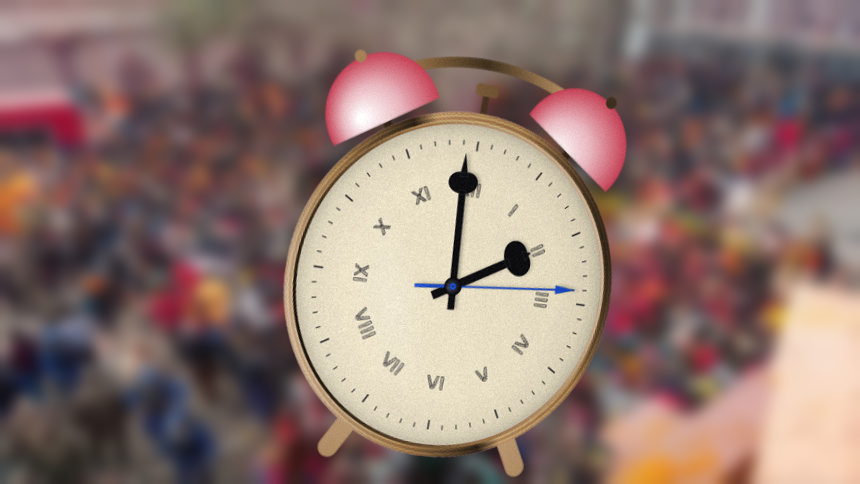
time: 1:59:14
